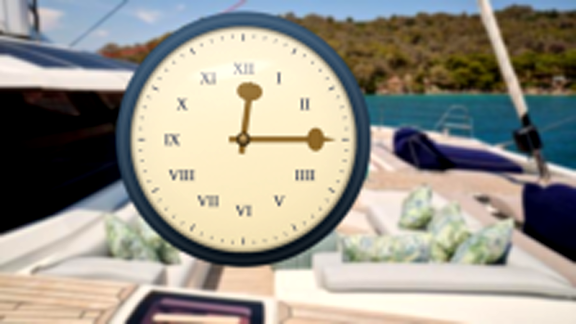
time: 12:15
